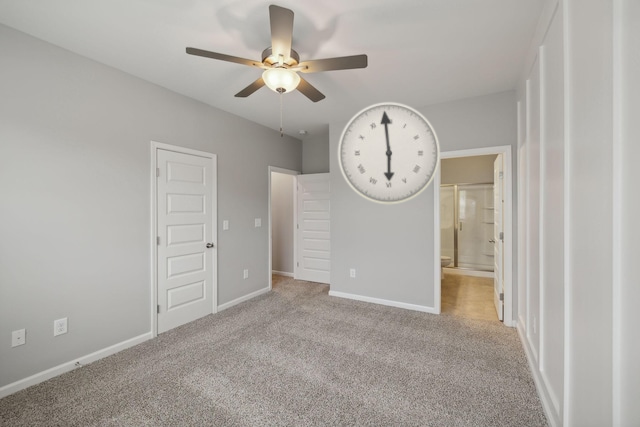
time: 5:59
